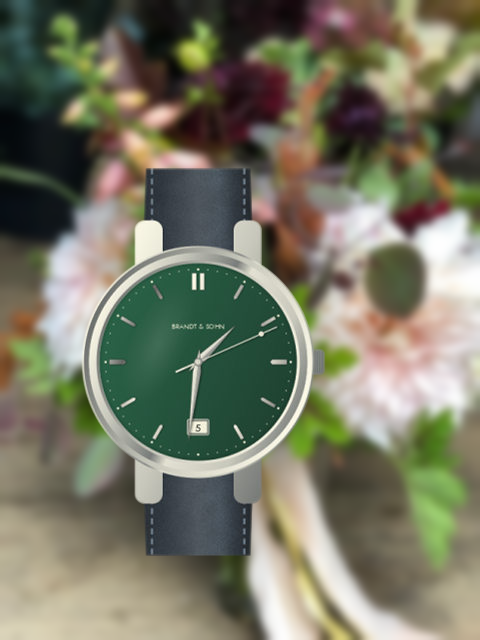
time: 1:31:11
